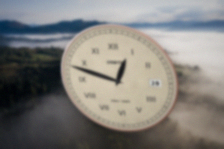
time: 12:48
